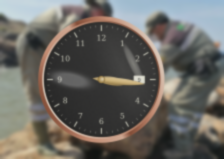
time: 3:16
